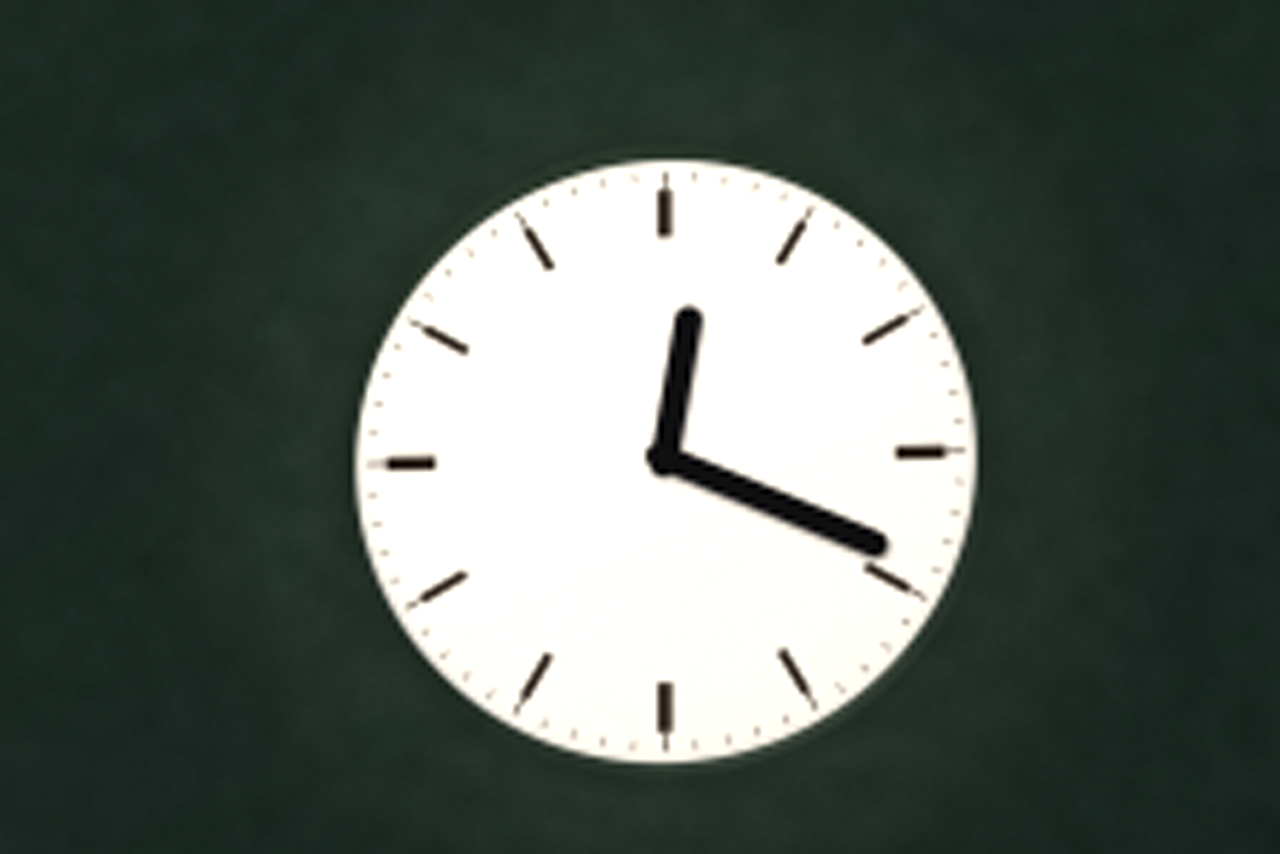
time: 12:19
